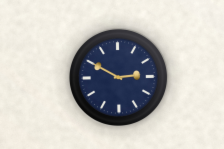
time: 2:50
